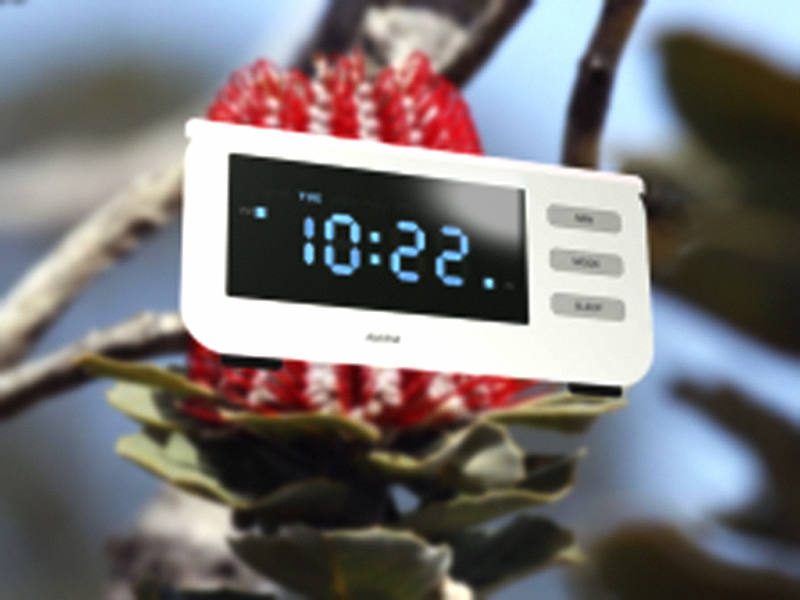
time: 10:22
